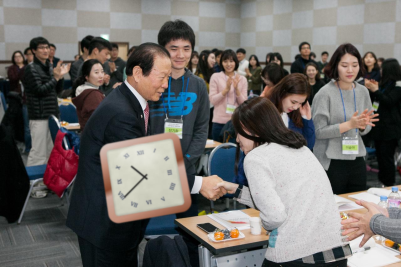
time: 10:39
